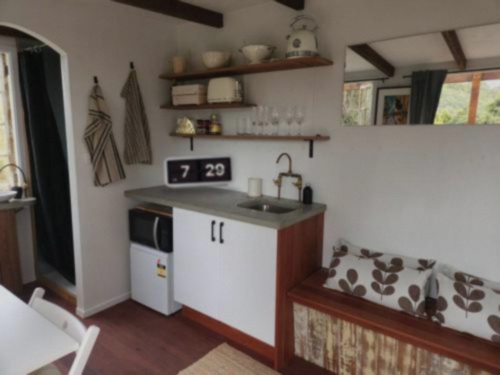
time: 7:29
